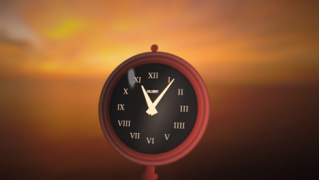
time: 11:06
